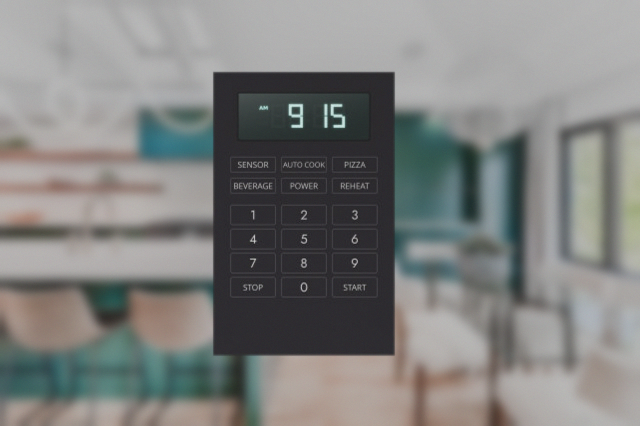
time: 9:15
